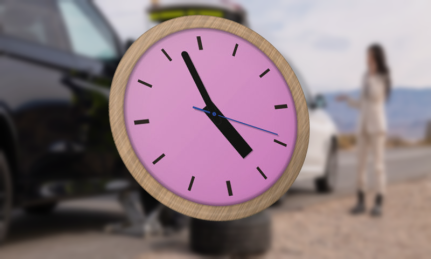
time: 4:57:19
